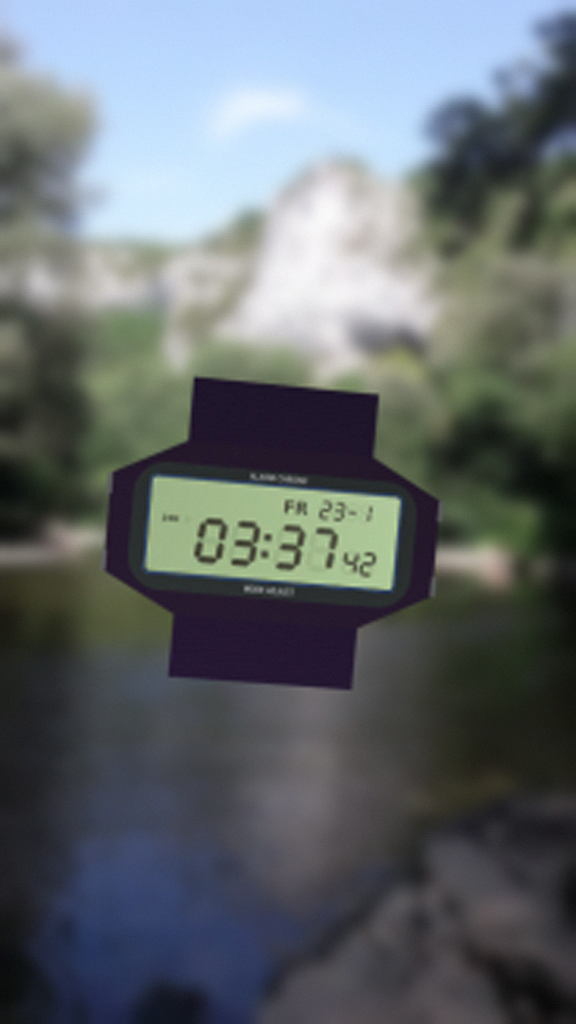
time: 3:37:42
